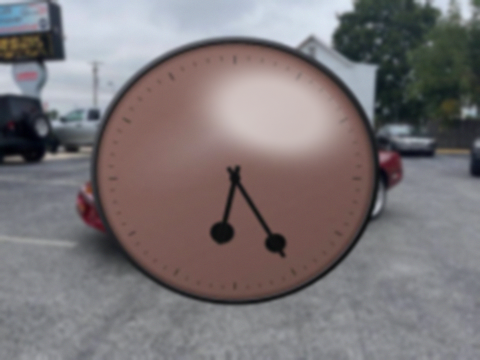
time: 6:25
